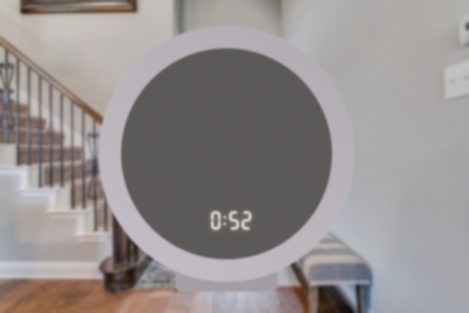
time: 0:52
